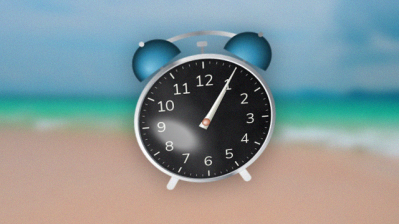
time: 1:05
